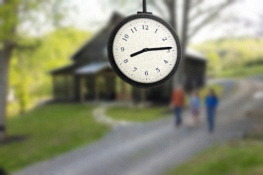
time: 8:14
